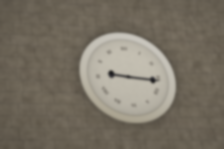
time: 9:16
